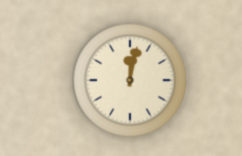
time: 12:02
